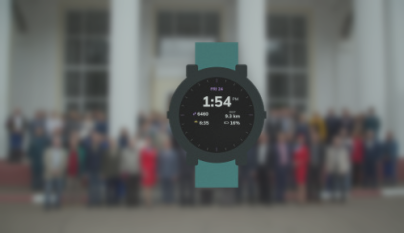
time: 1:54
